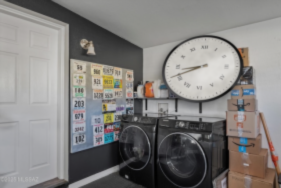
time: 8:41
